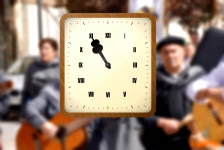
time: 10:55
